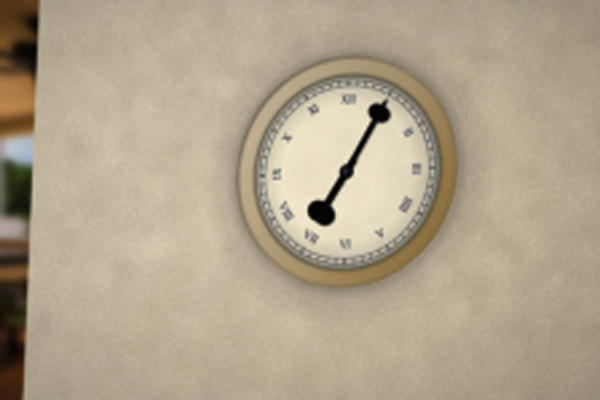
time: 7:05
